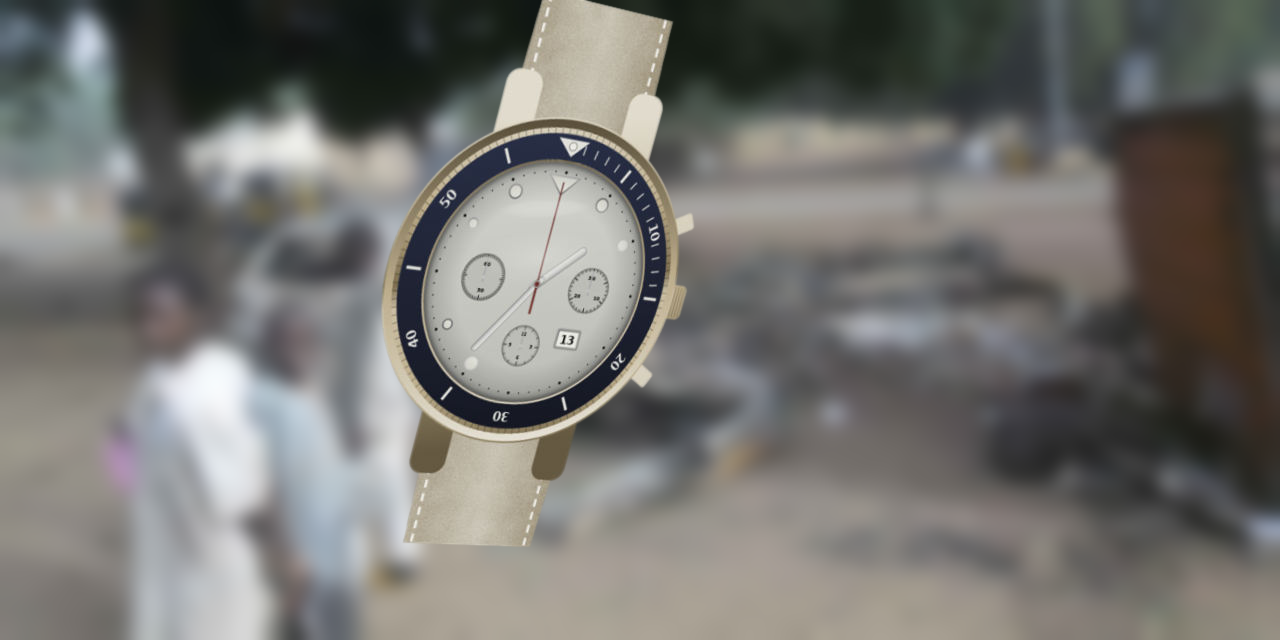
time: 1:36
